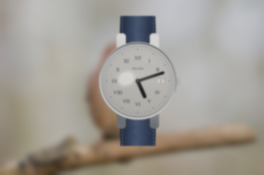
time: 5:12
